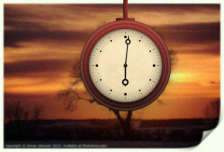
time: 6:01
